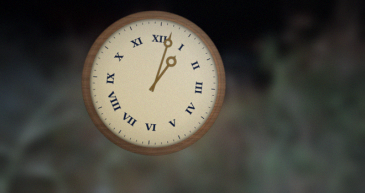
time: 1:02
